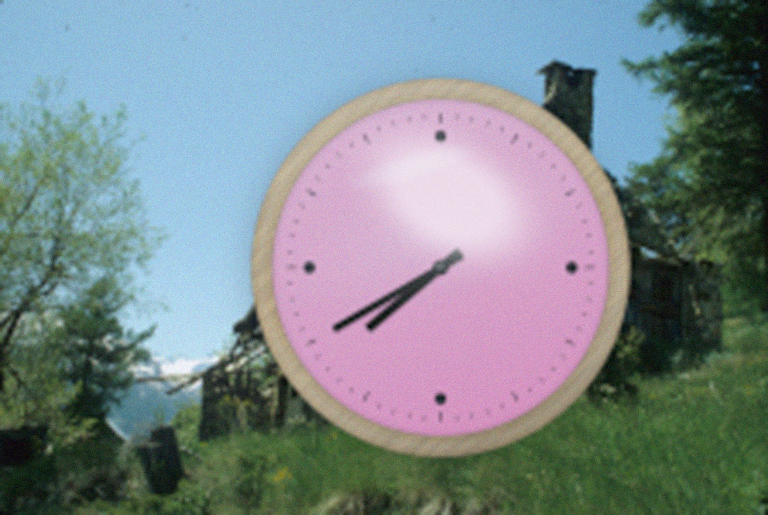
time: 7:40
